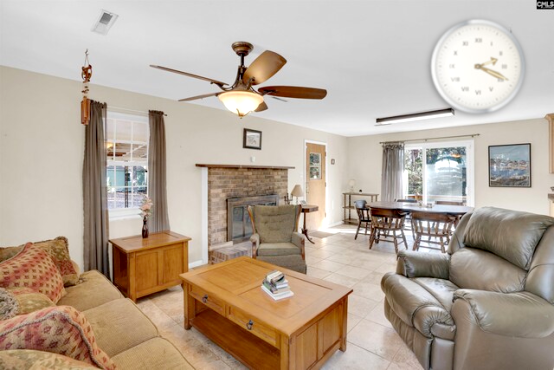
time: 2:19
